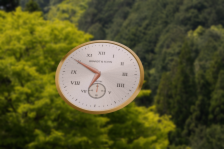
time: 6:50
